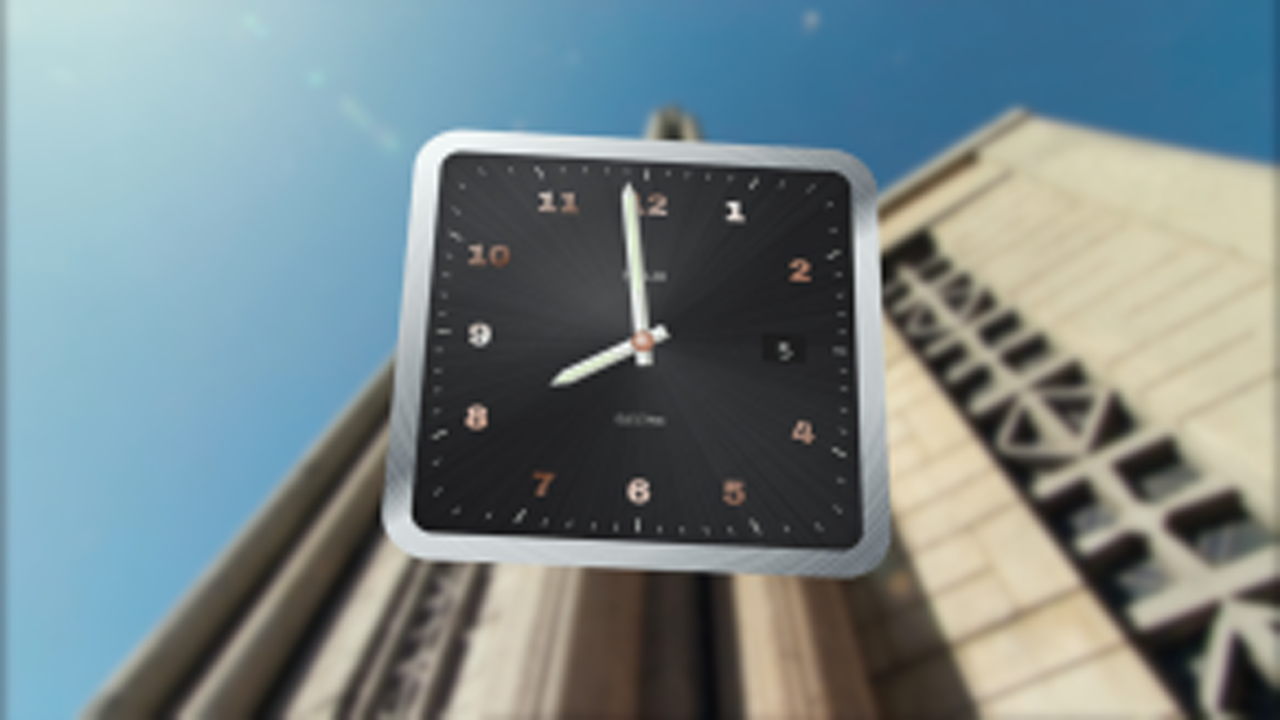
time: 7:59
